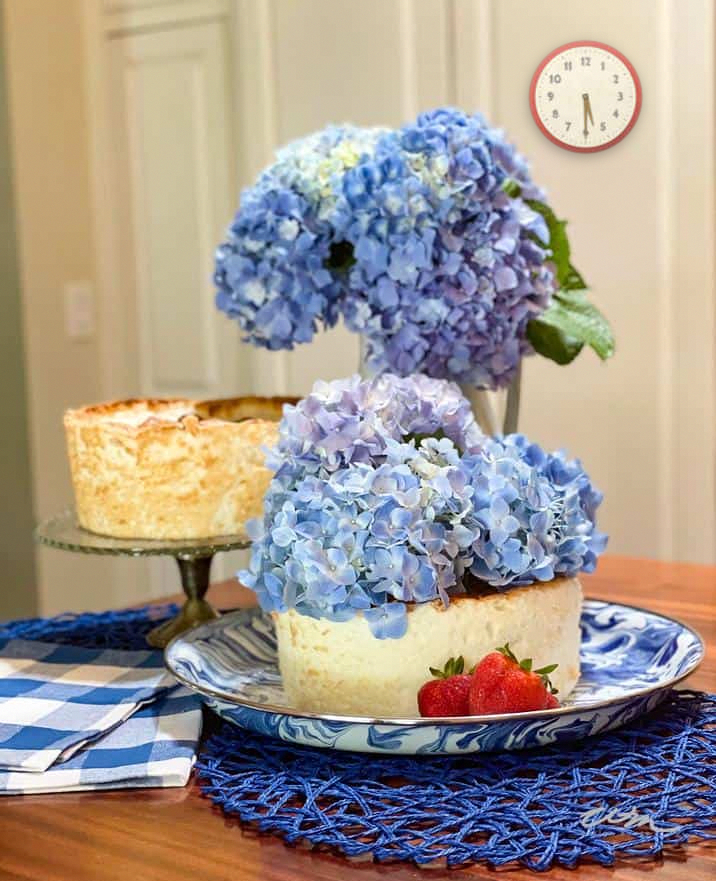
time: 5:30
